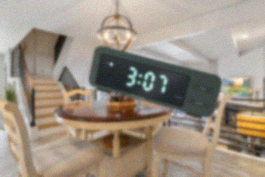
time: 3:07
